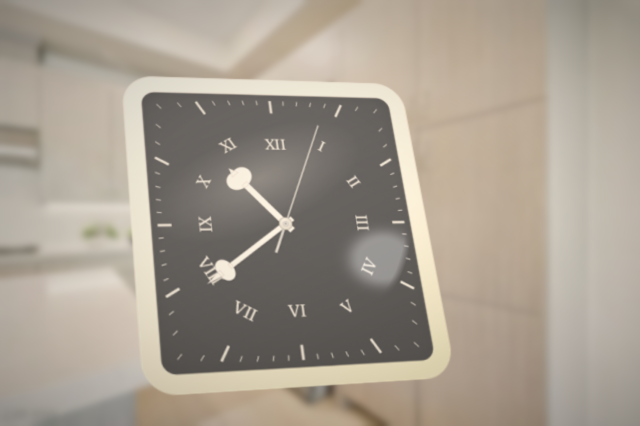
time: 10:39:04
